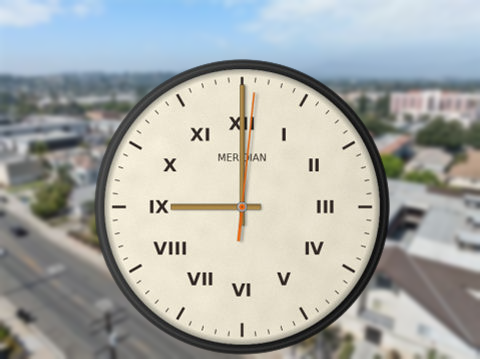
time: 9:00:01
